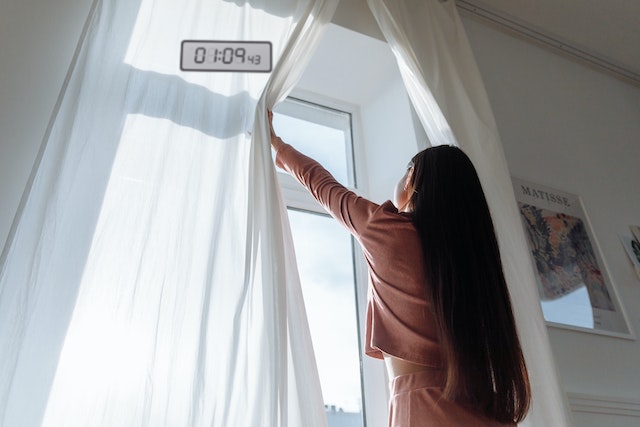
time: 1:09
